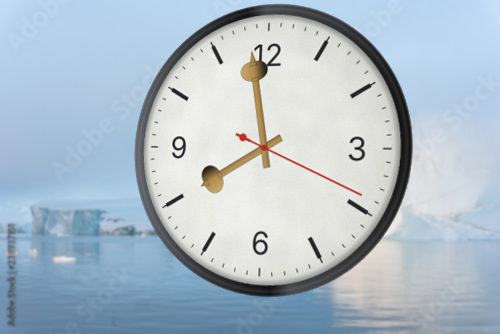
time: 7:58:19
